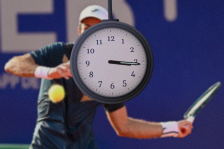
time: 3:16
